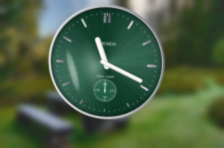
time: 11:19
